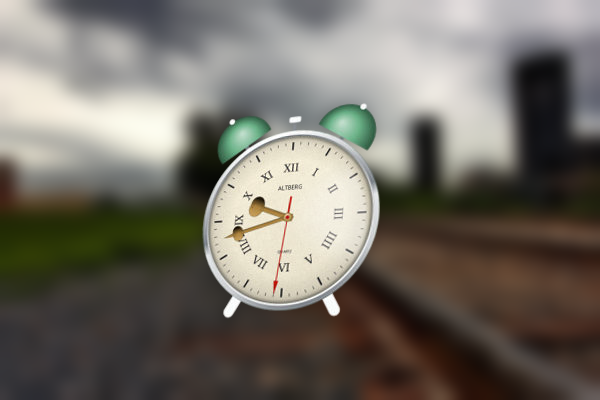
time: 9:42:31
